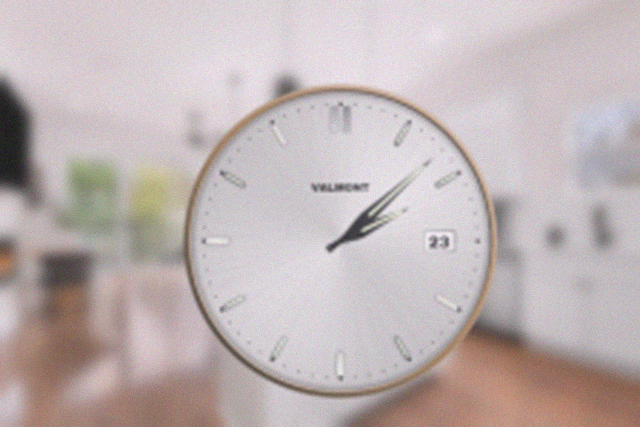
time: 2:08
